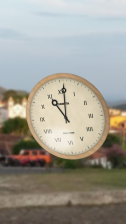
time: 11:01
